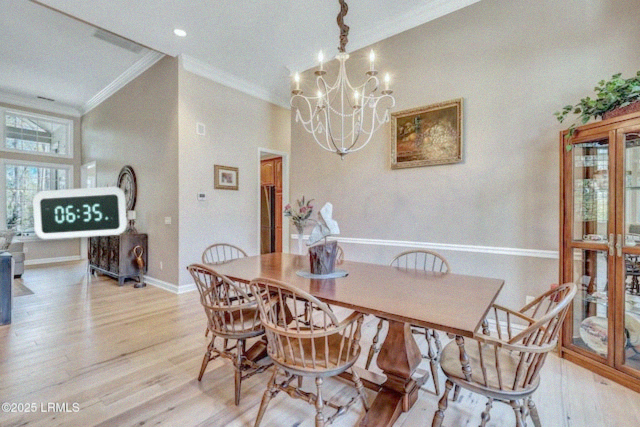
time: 6:35
